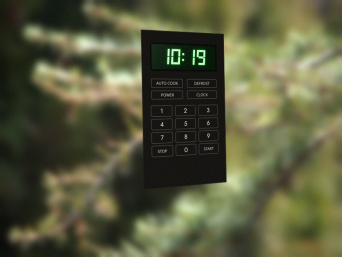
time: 10:19
